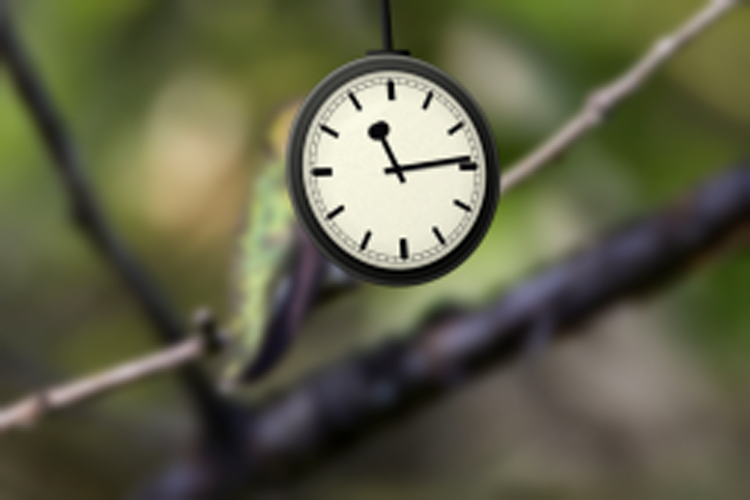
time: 11:14
